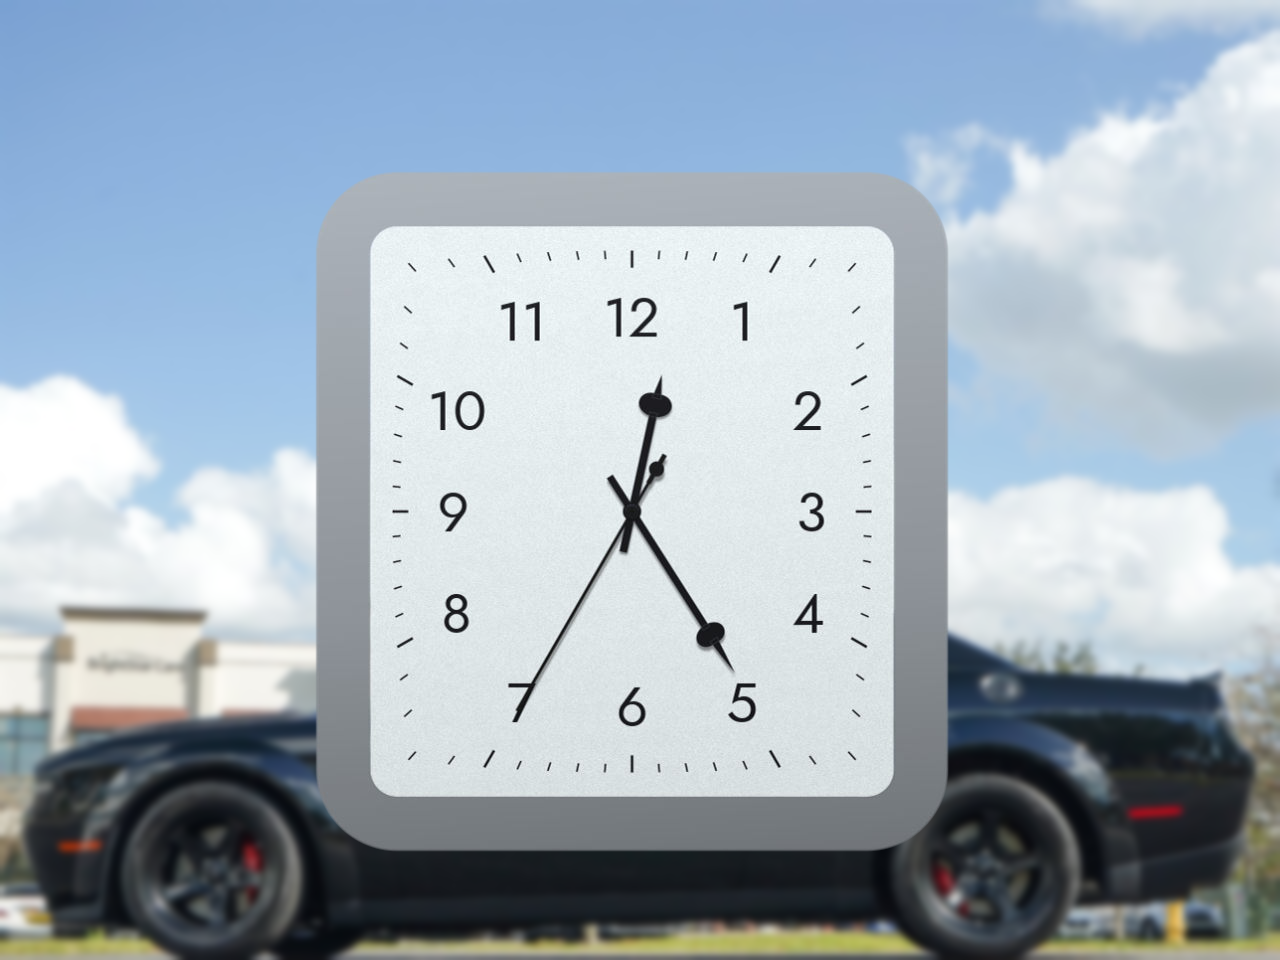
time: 12:24:35
